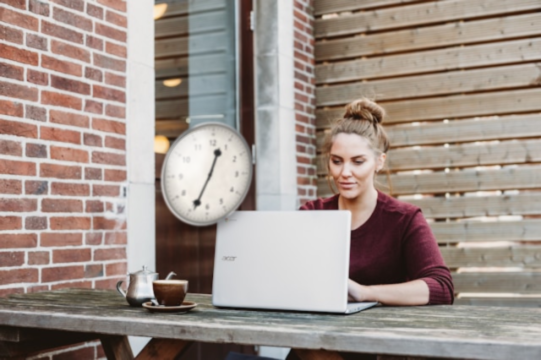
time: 12:34
